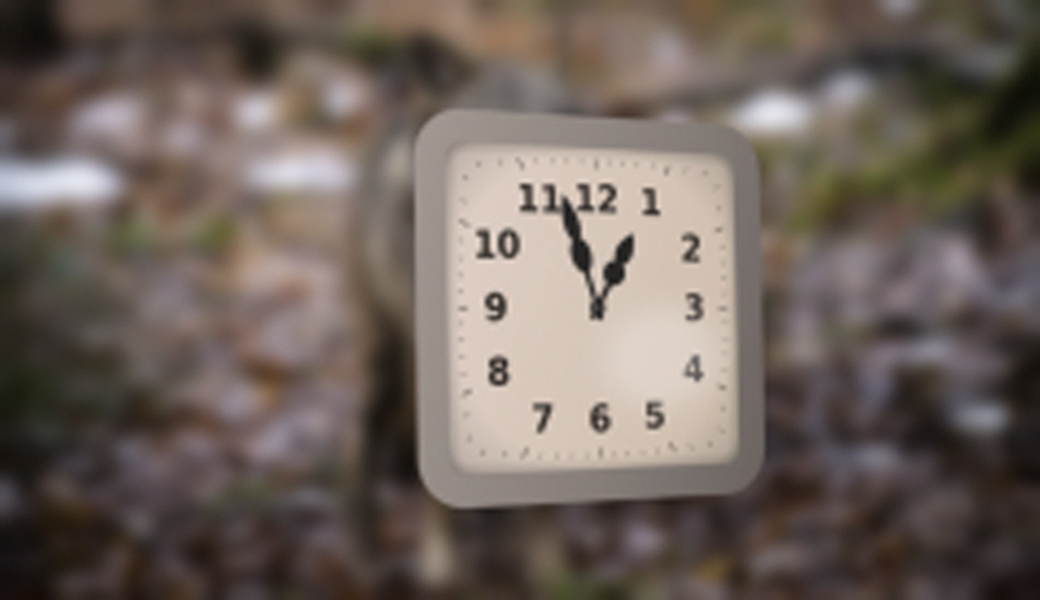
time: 12:57
